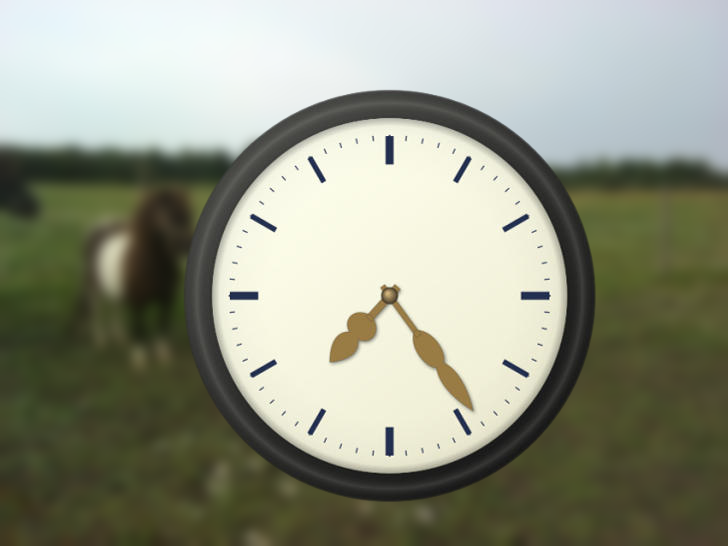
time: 7:24
